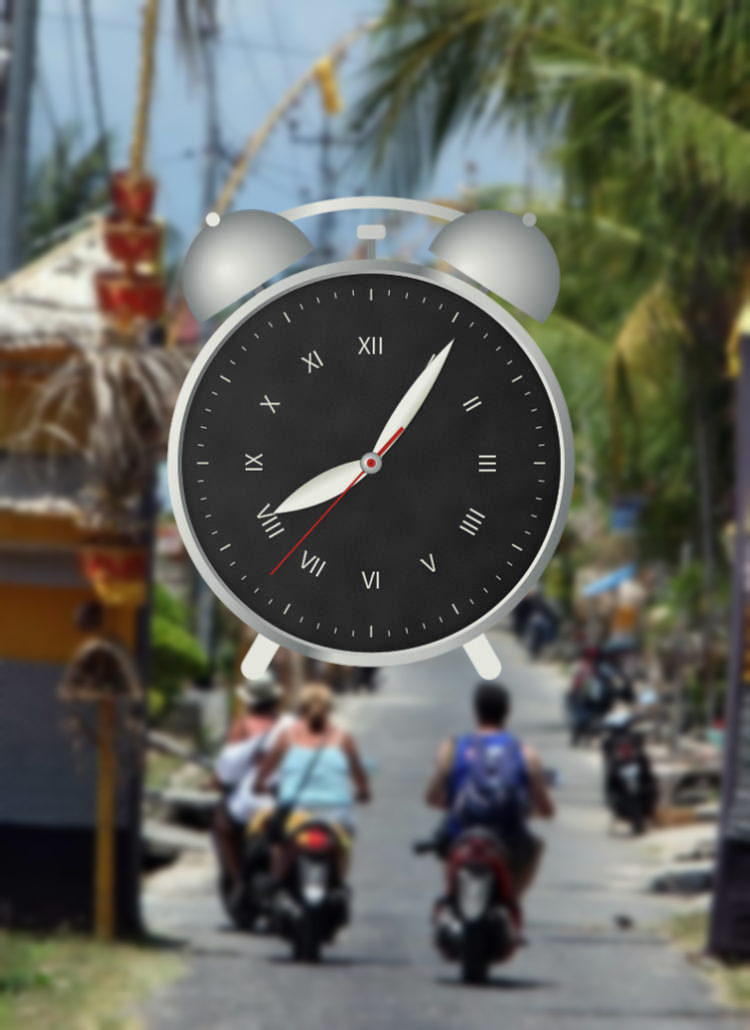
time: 8:05:37
